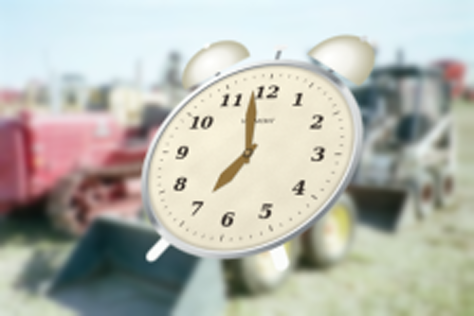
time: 6:58
